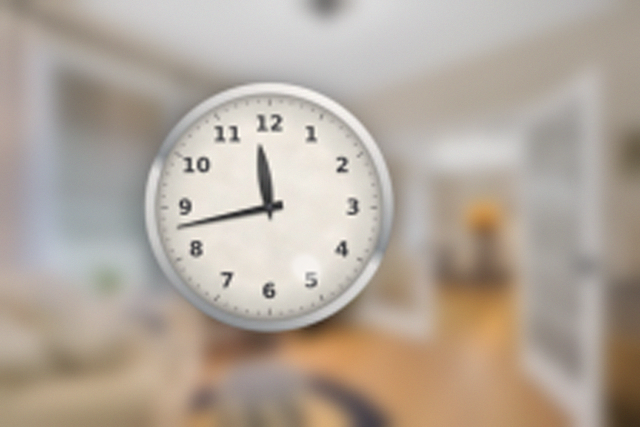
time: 11:43
